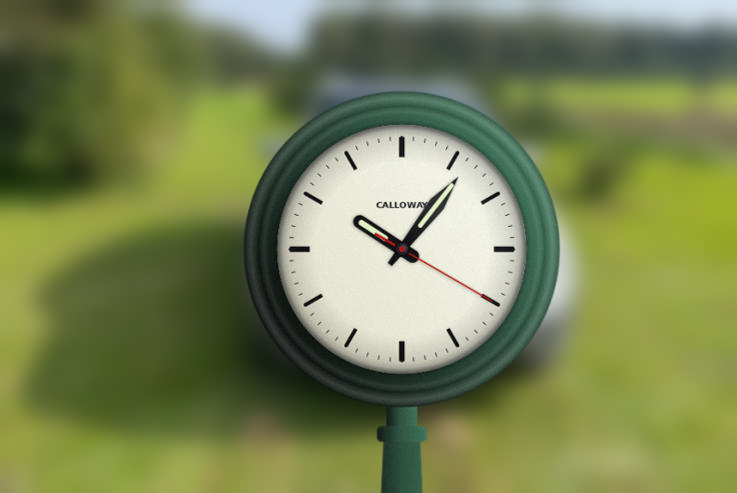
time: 10:06:20
